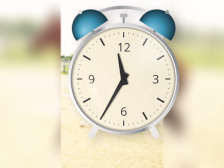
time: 11:35
